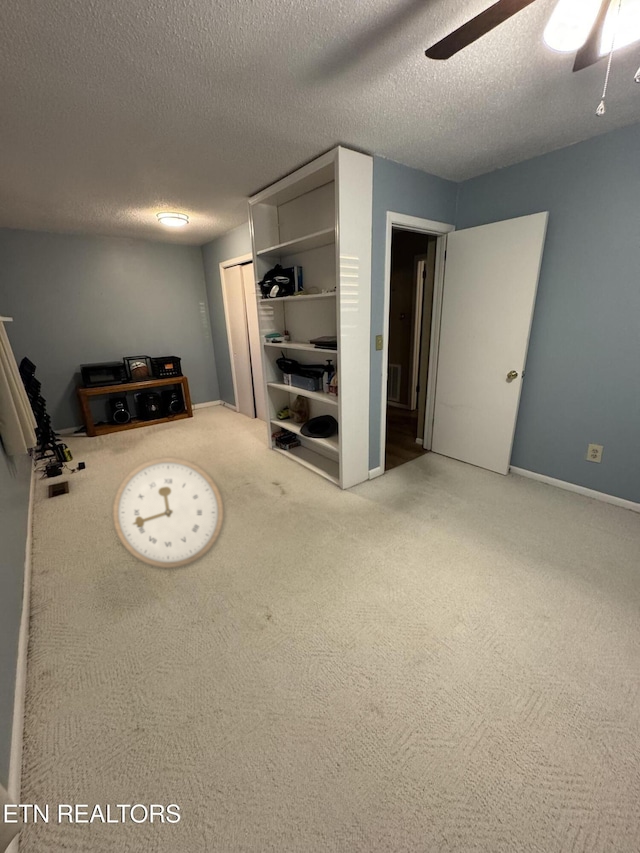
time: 11:42
